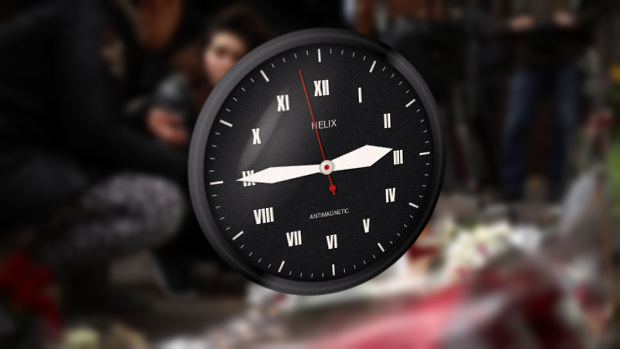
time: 2:44:58
